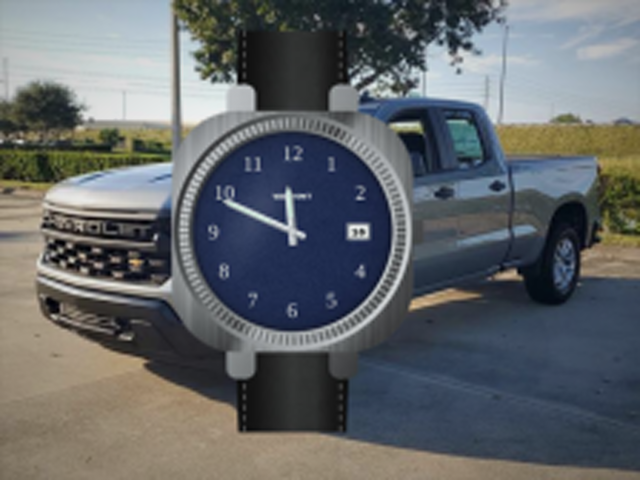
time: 11:49
